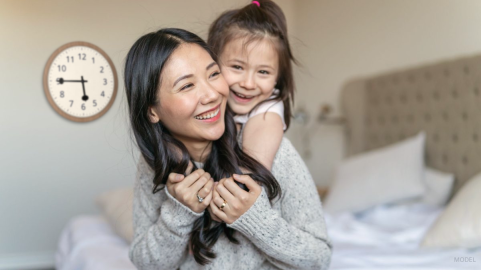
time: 5:45
